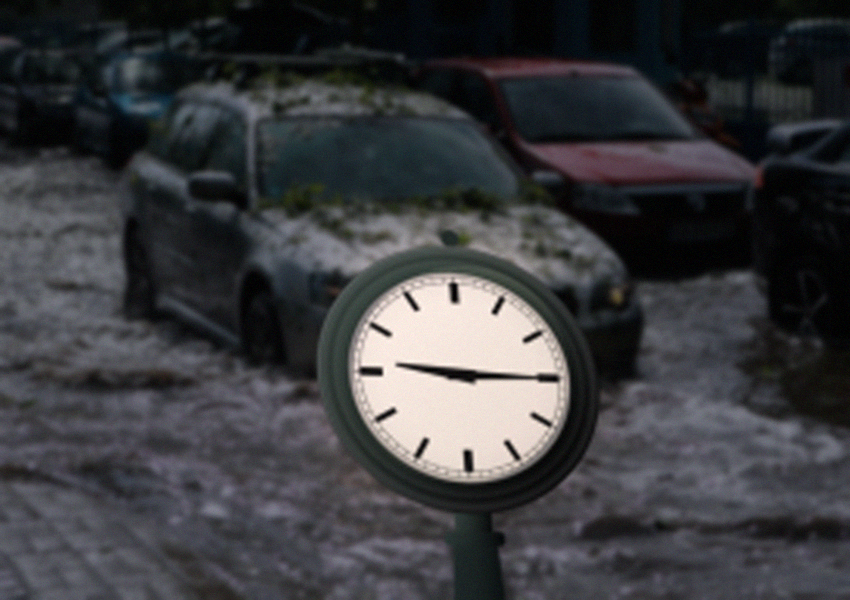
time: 9:15
